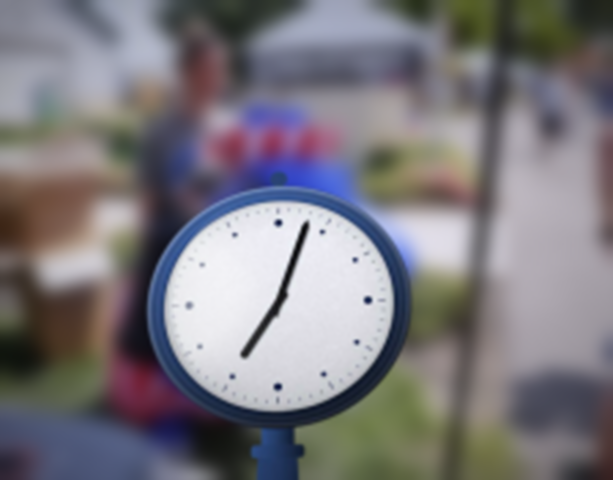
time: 7:03
